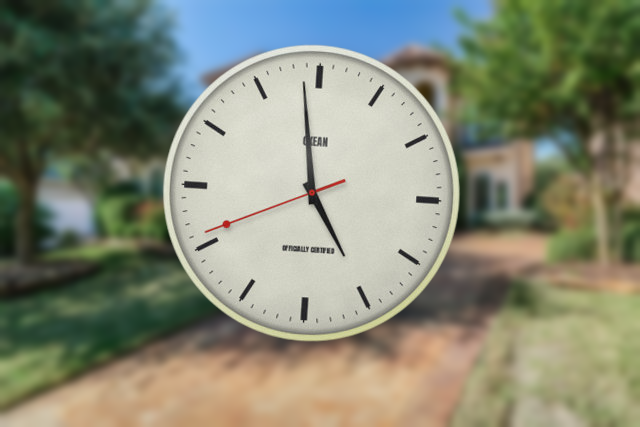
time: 4:58:41
